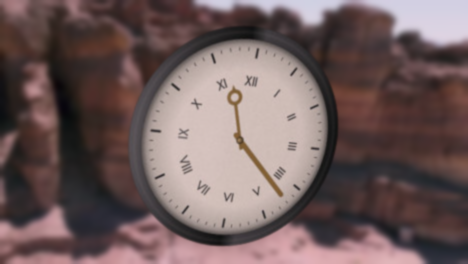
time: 11:22
